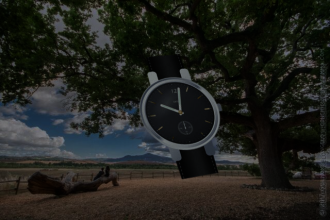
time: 10:02
